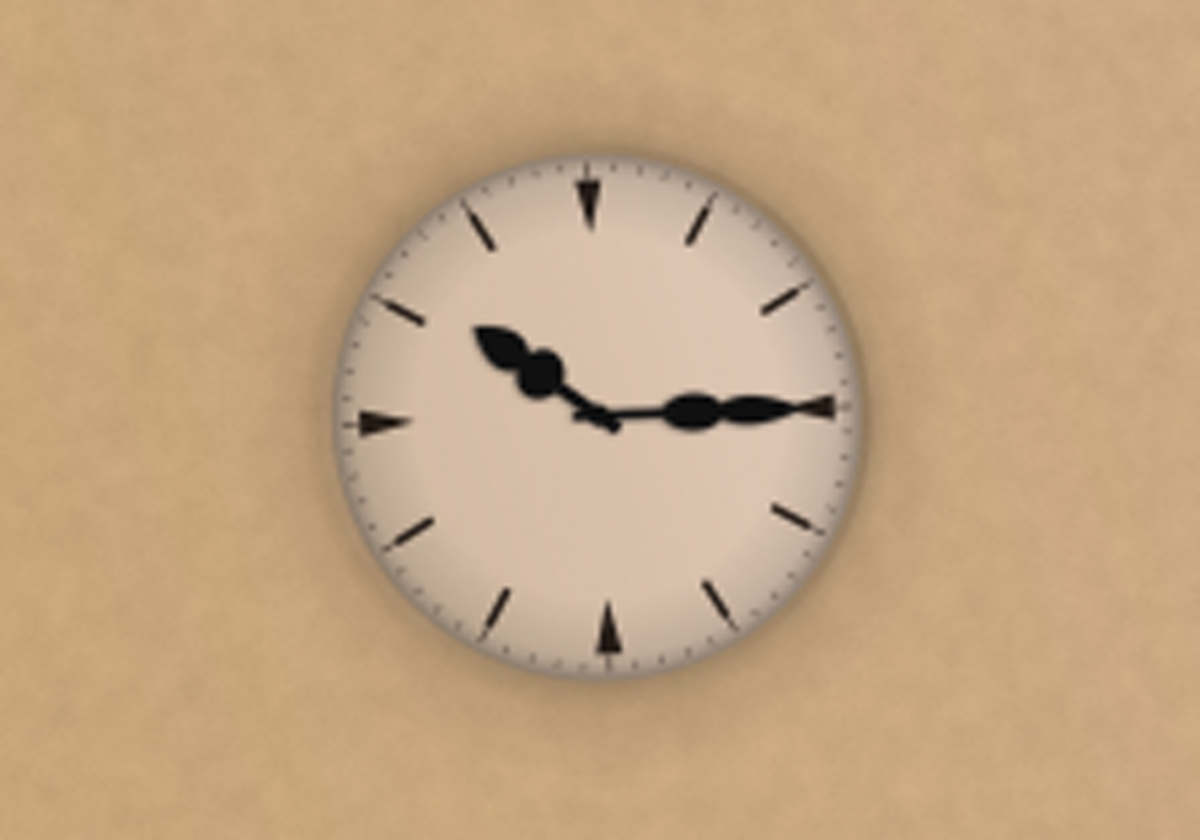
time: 10:15
